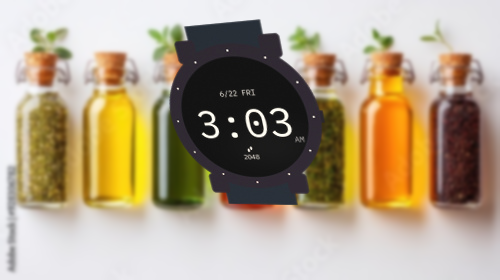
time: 3:03
